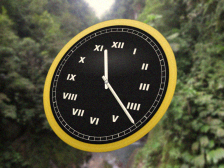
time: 11:22
